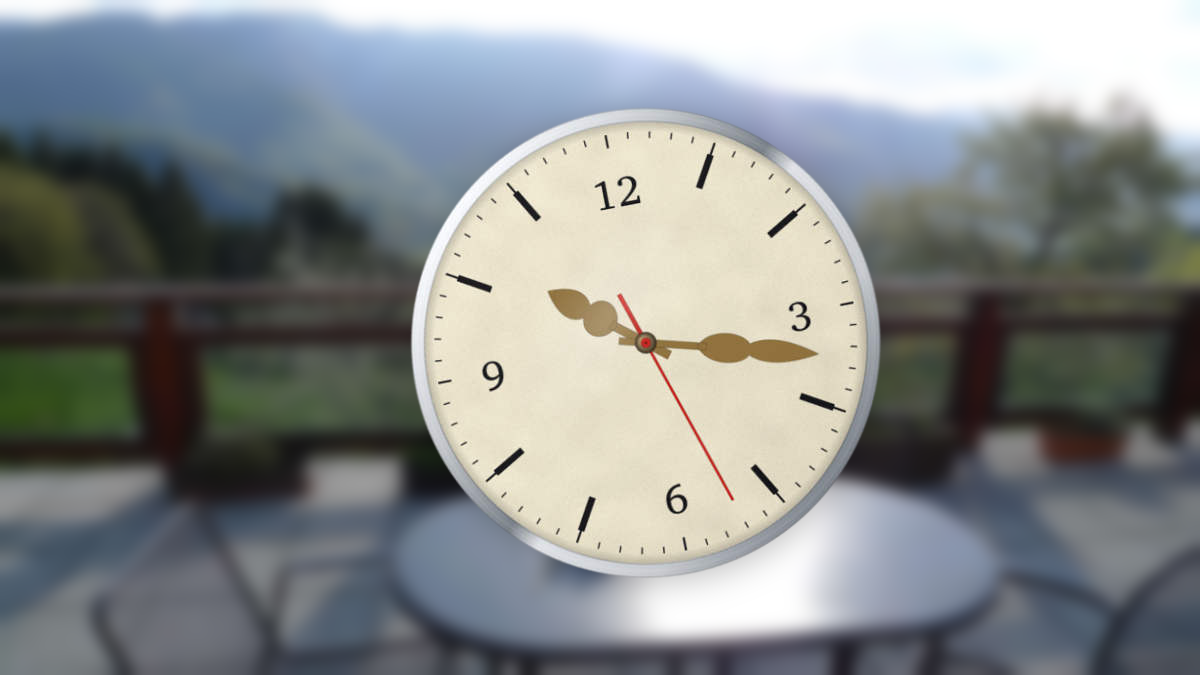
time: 10:17:27
